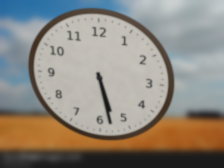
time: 5:28
